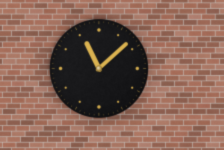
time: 11:08
